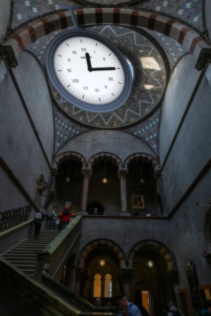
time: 12:15
